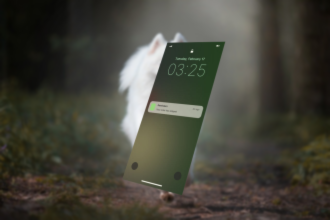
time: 3:25
